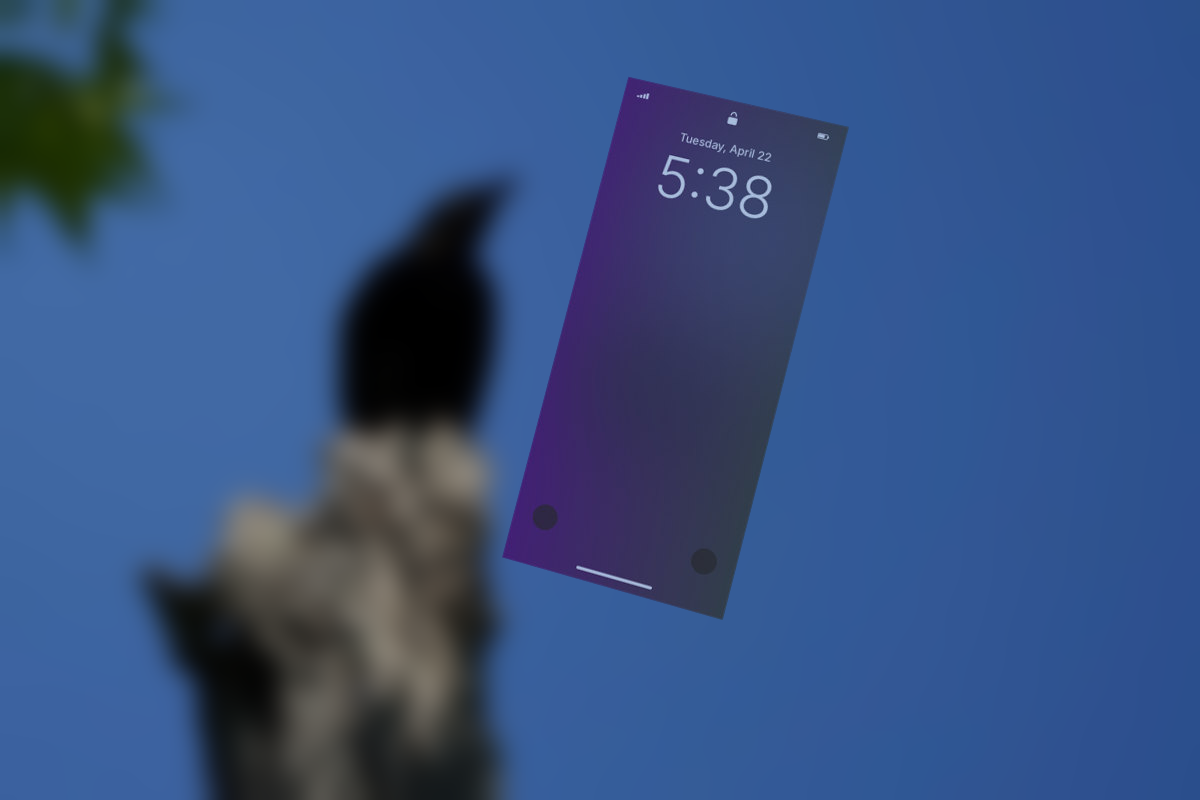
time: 5:38
